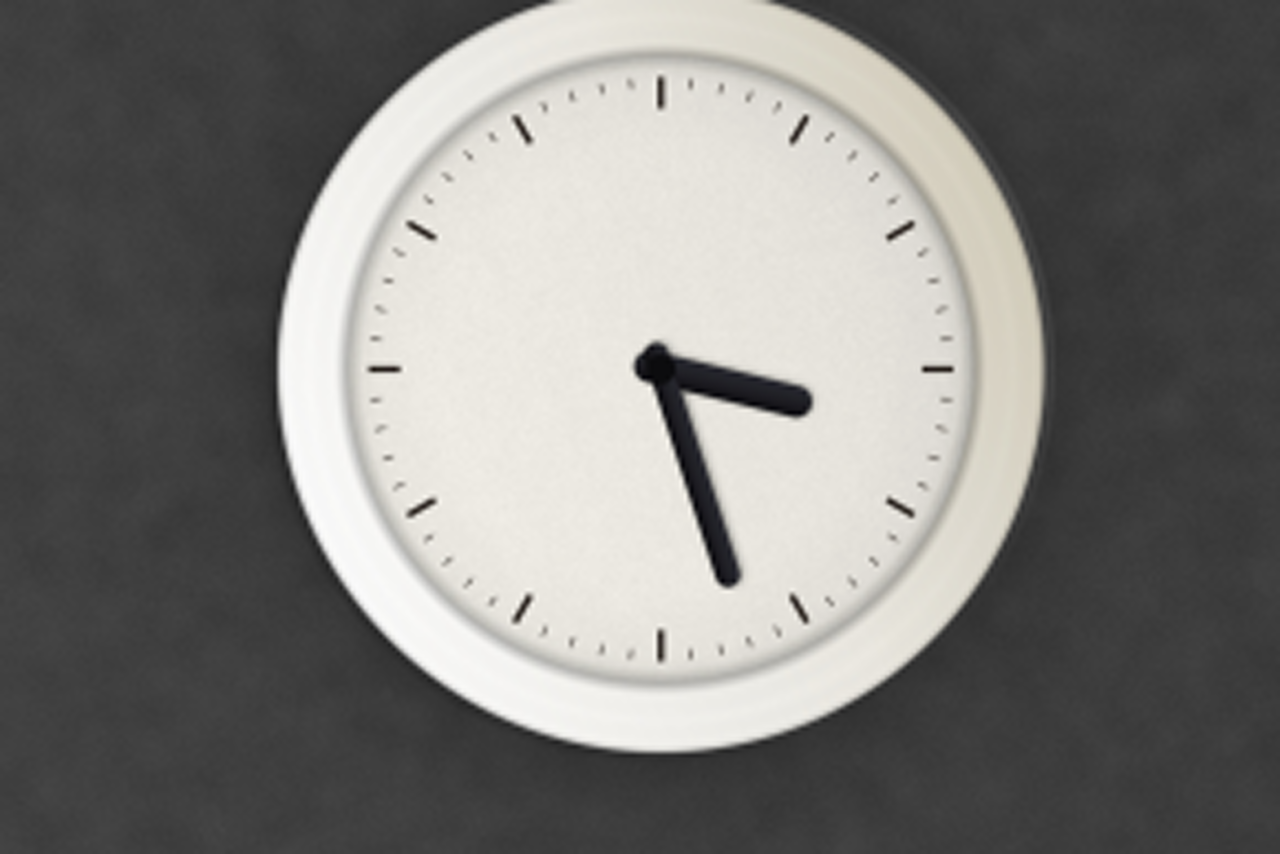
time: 3:27
